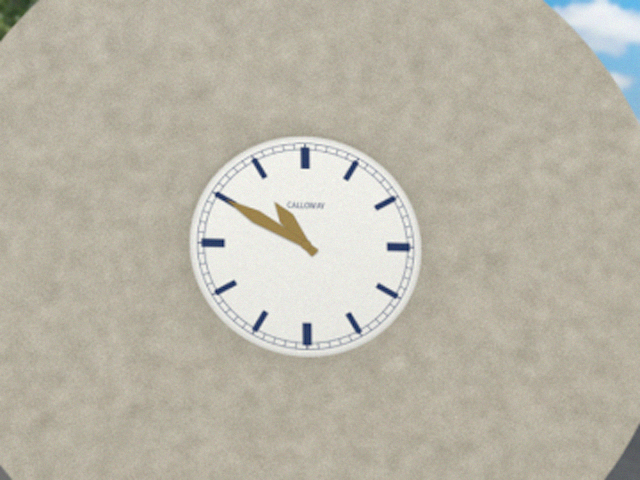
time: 10:50
